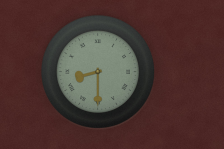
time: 8:30
